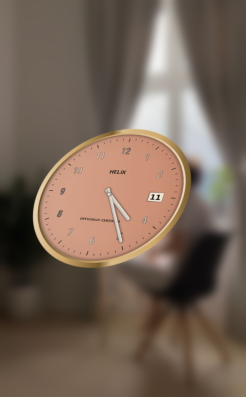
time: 4:25
